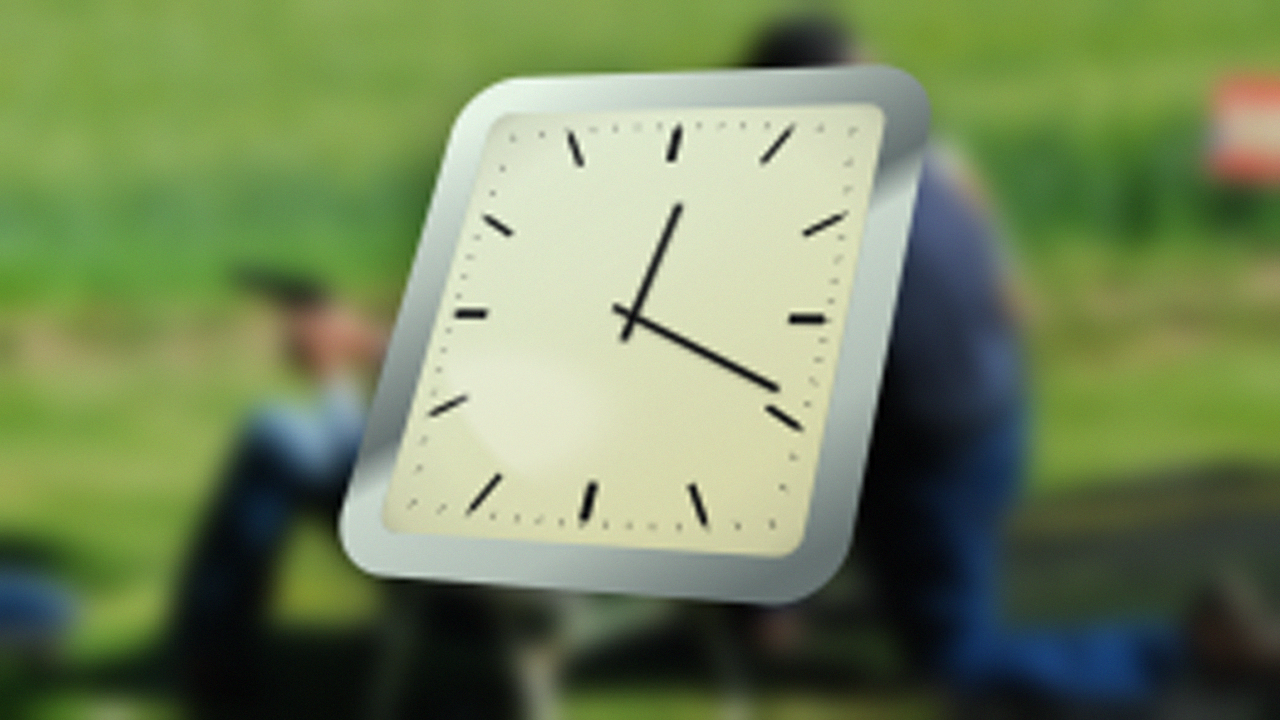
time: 12:19
